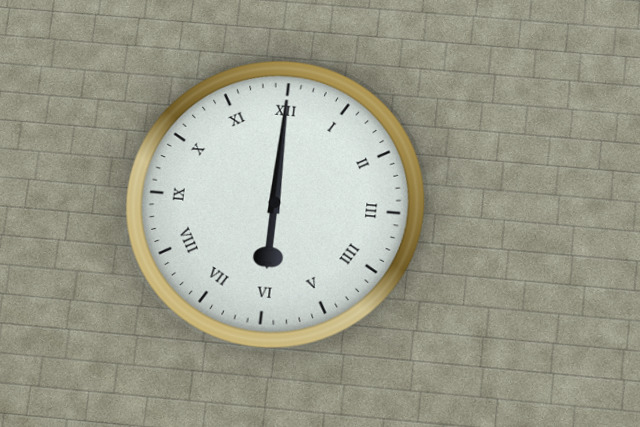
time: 6:00
